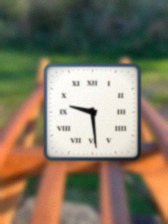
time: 9:29
